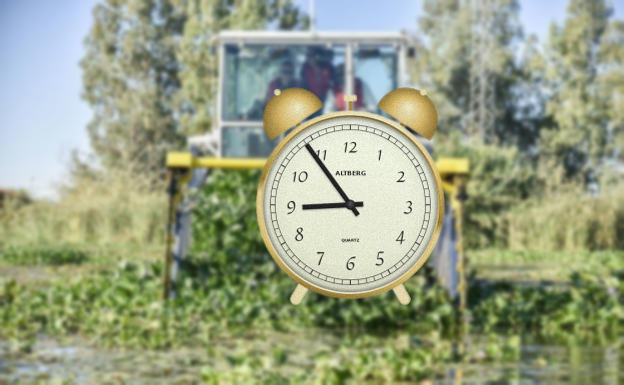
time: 8:54
